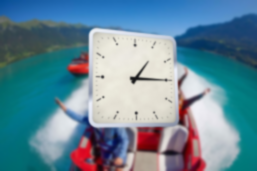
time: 1:15
